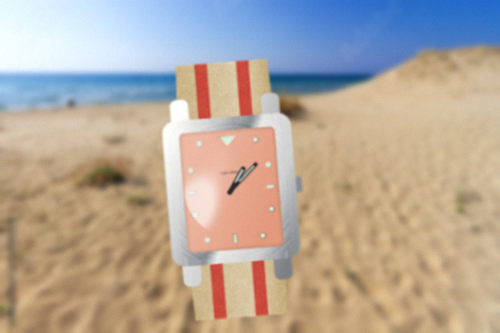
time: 1:08
